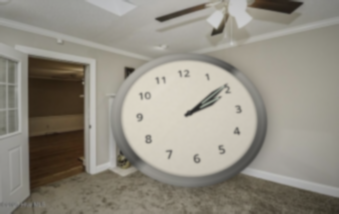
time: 2:09
